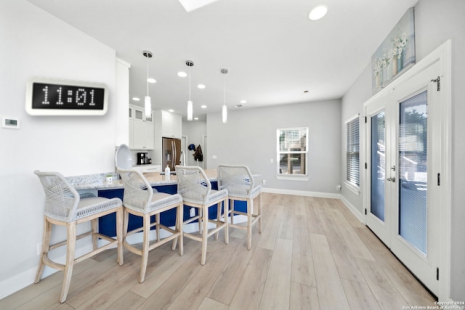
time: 11:01
